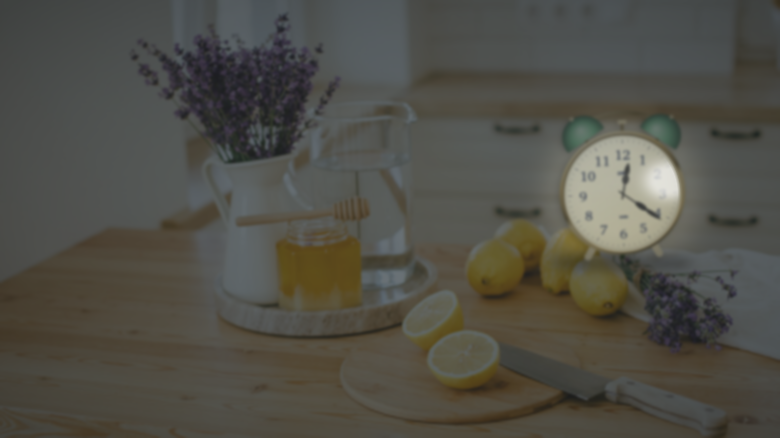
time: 12:21
